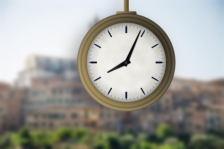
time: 8:04
